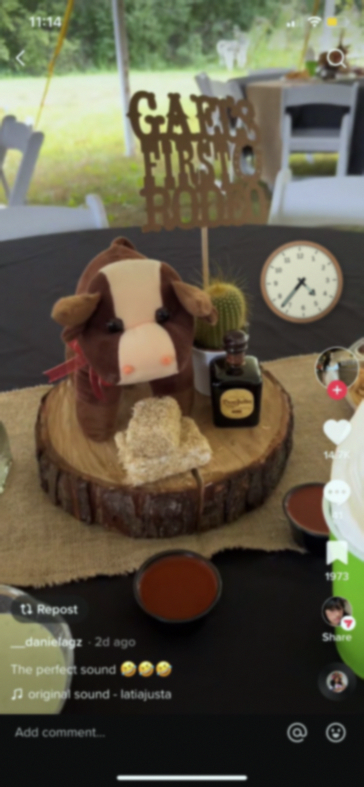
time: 4:37
